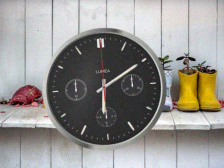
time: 6:10
